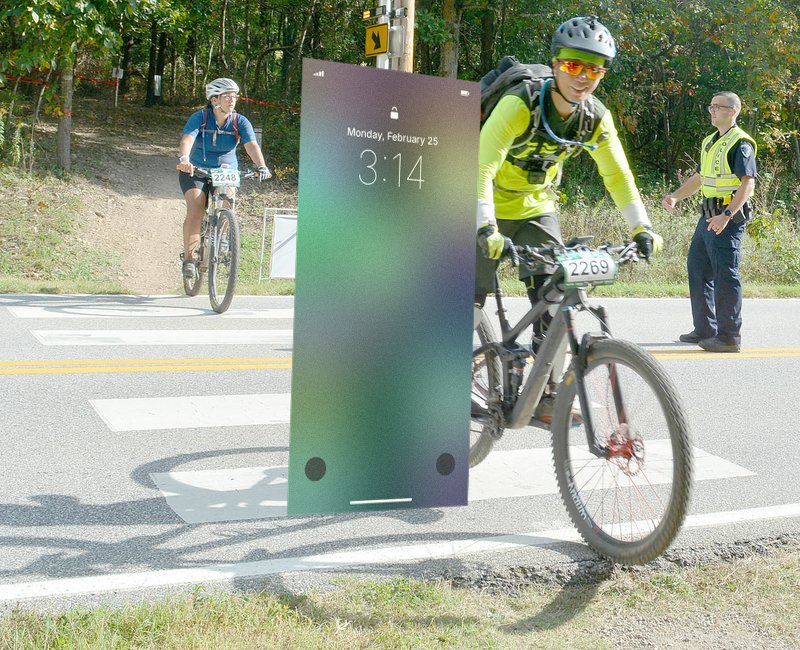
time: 3:14
